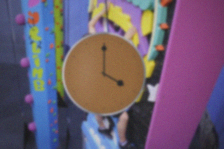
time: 4:00
